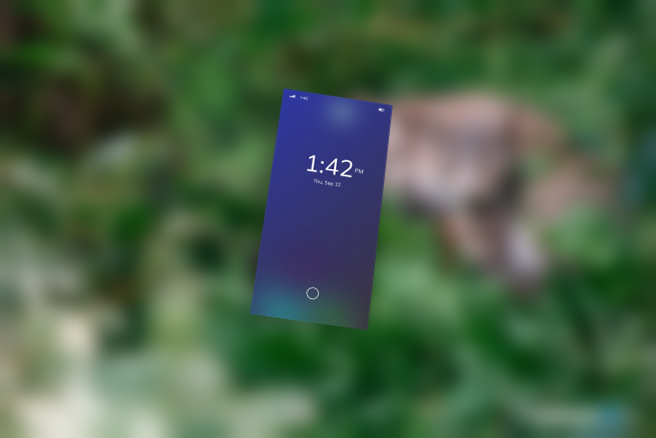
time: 1:42
